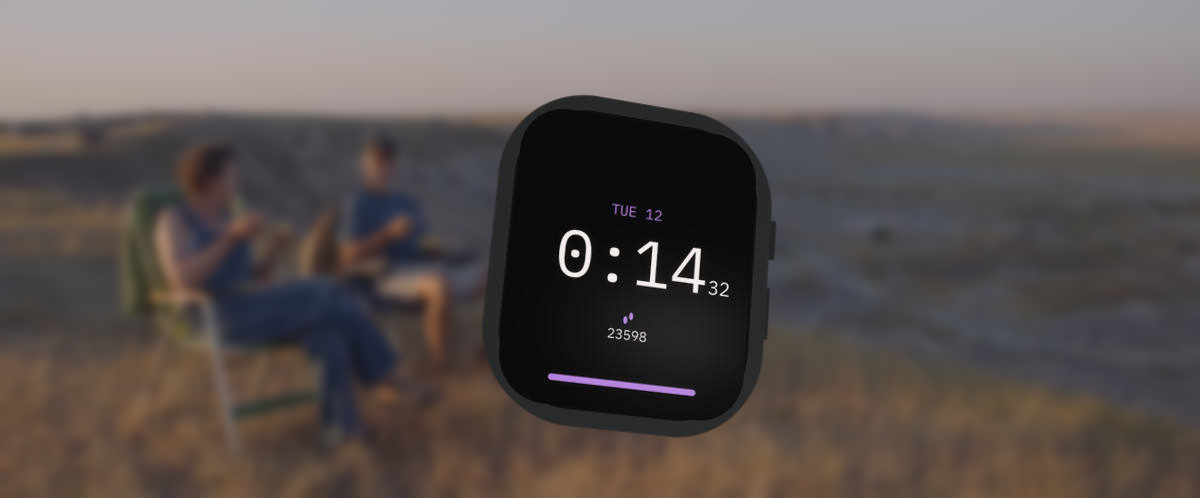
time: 0:14:32
